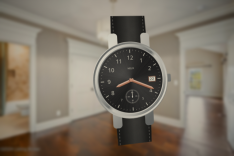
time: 8:19
